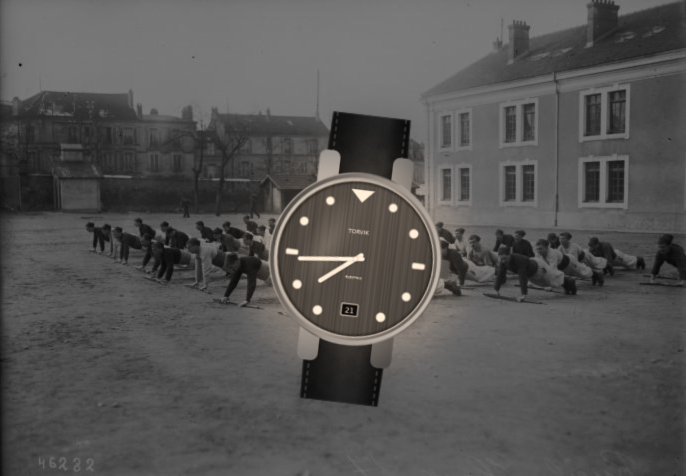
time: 7:44
